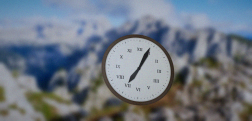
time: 7:04
